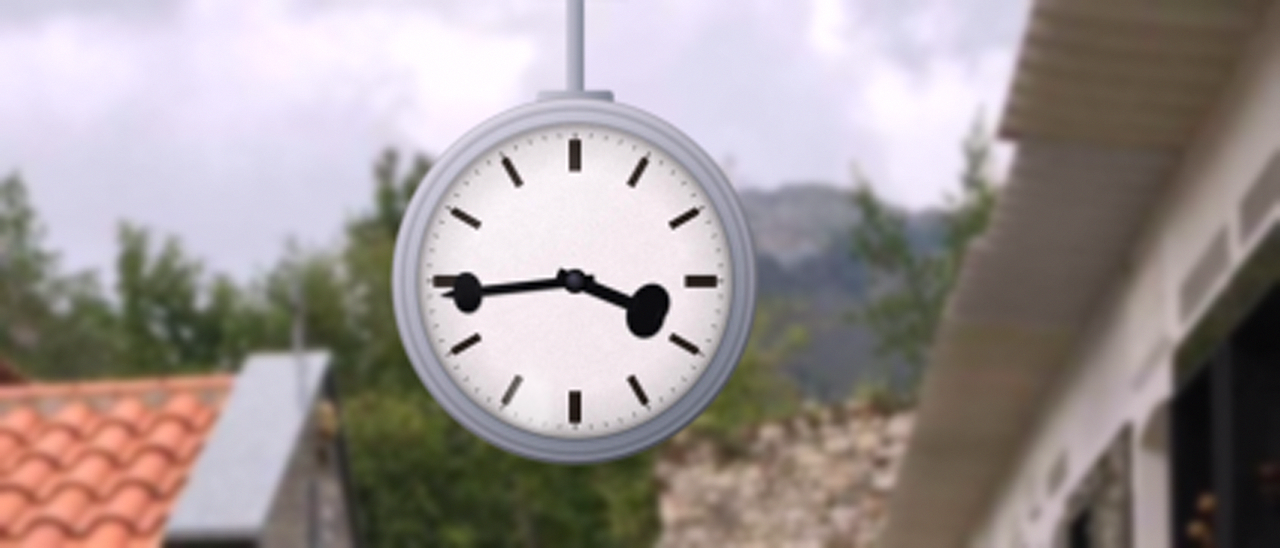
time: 3:44
